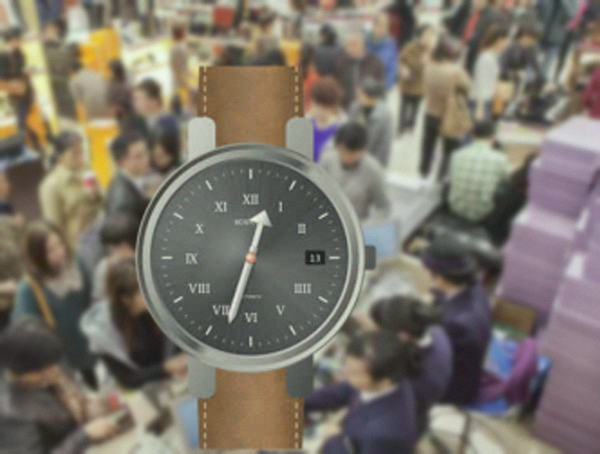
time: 12:33
